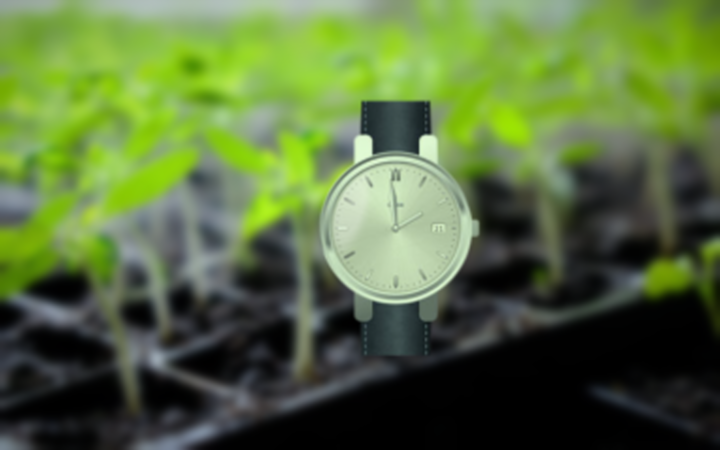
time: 1:59
